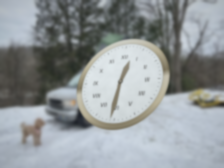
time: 12:31
